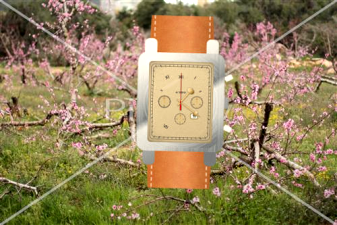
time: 1:21
